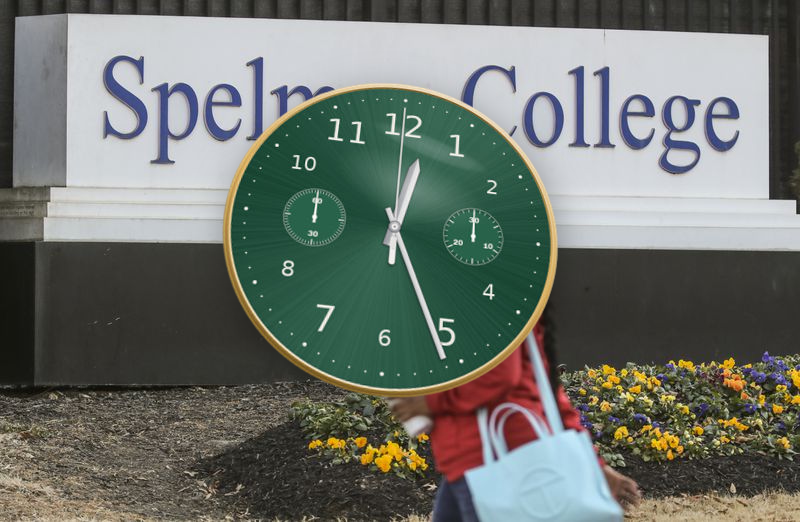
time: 12:26
